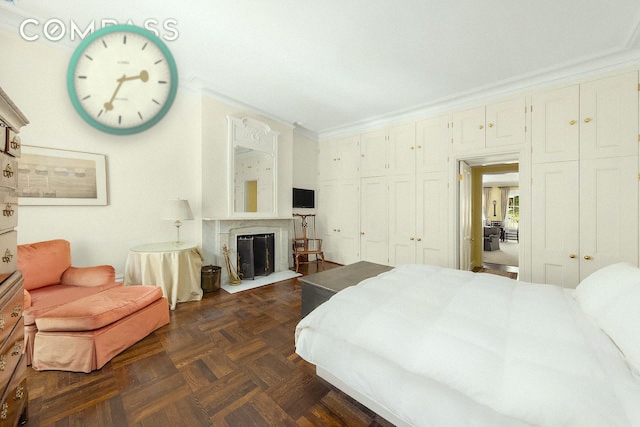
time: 2:34
